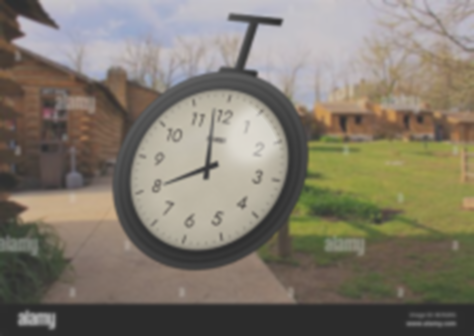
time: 7:58
